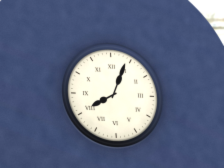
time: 8:04
